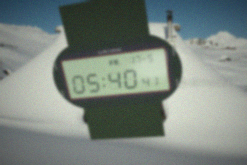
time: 5:40
